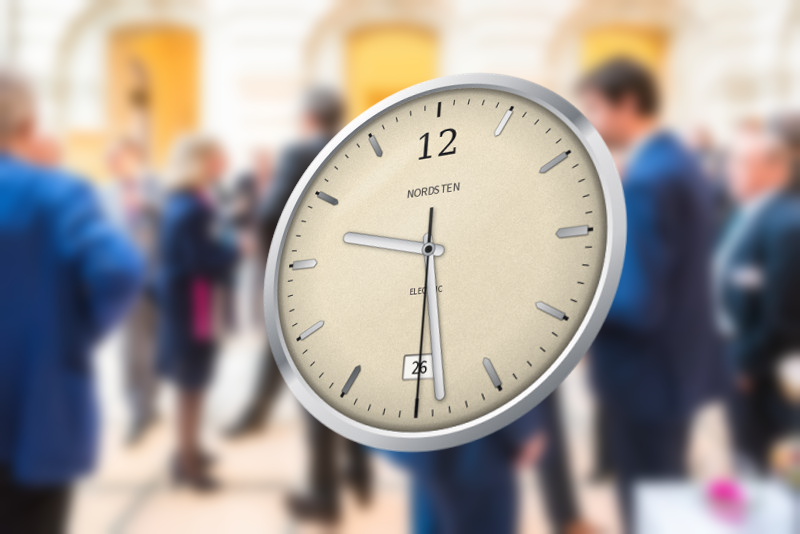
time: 9:28:30
